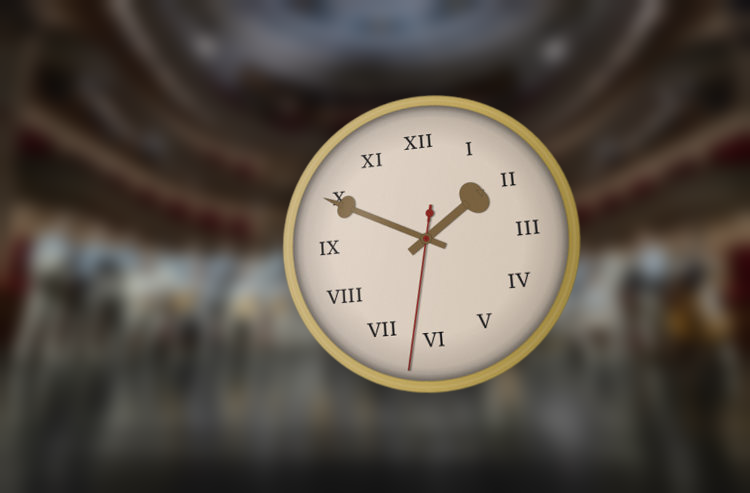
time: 1:49:32
